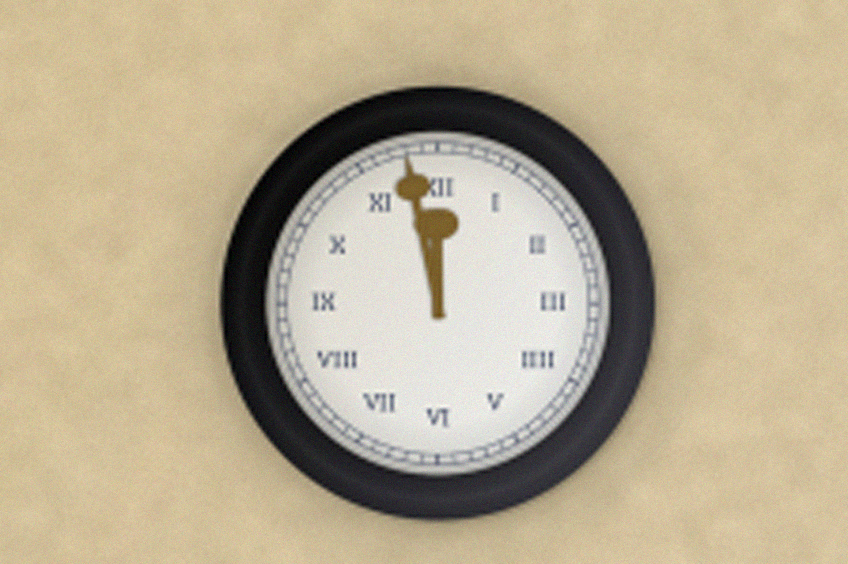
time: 11:58
